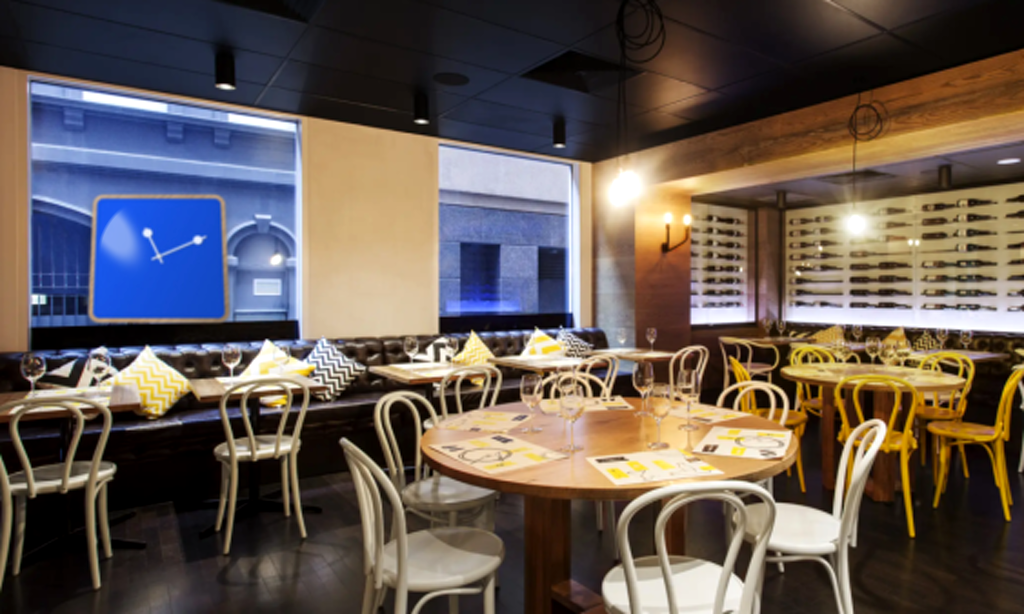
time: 11:11
